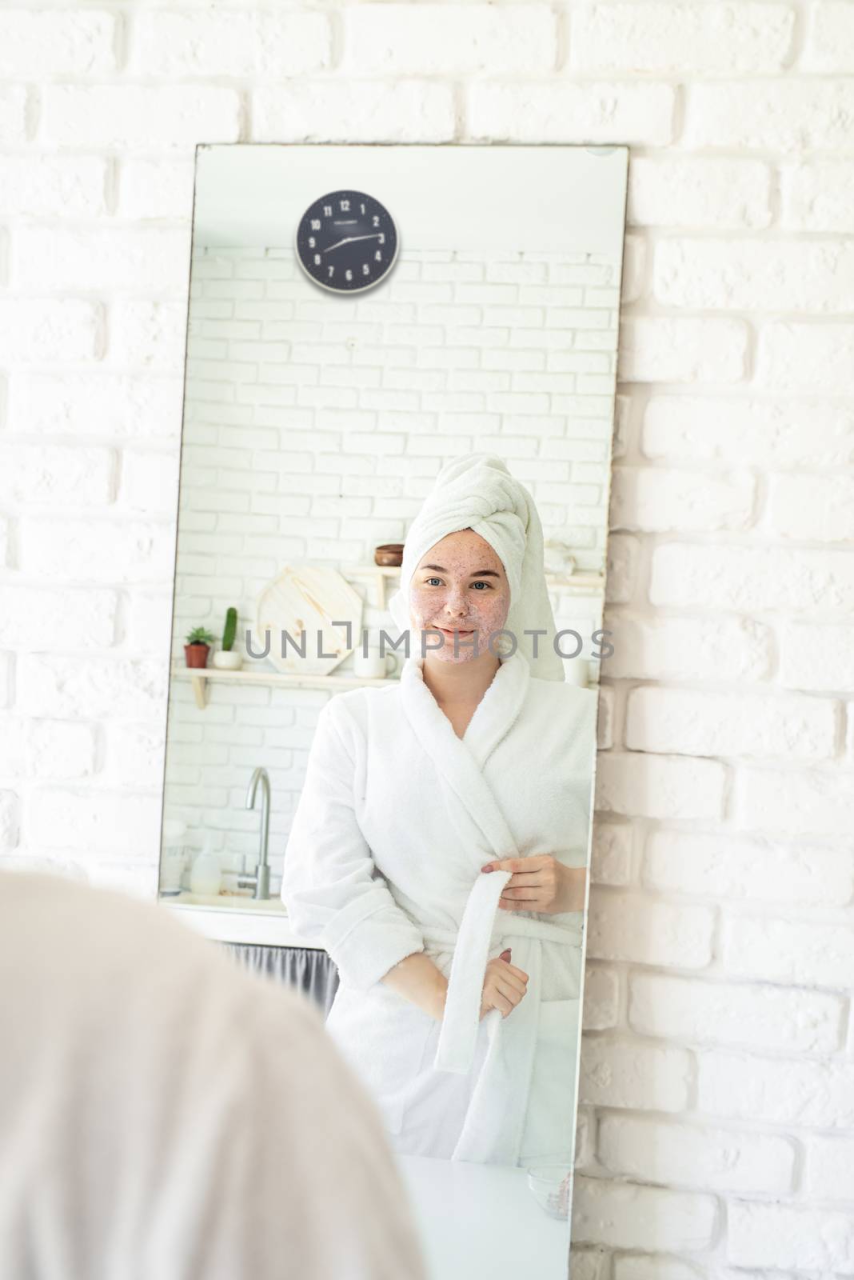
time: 8:14
